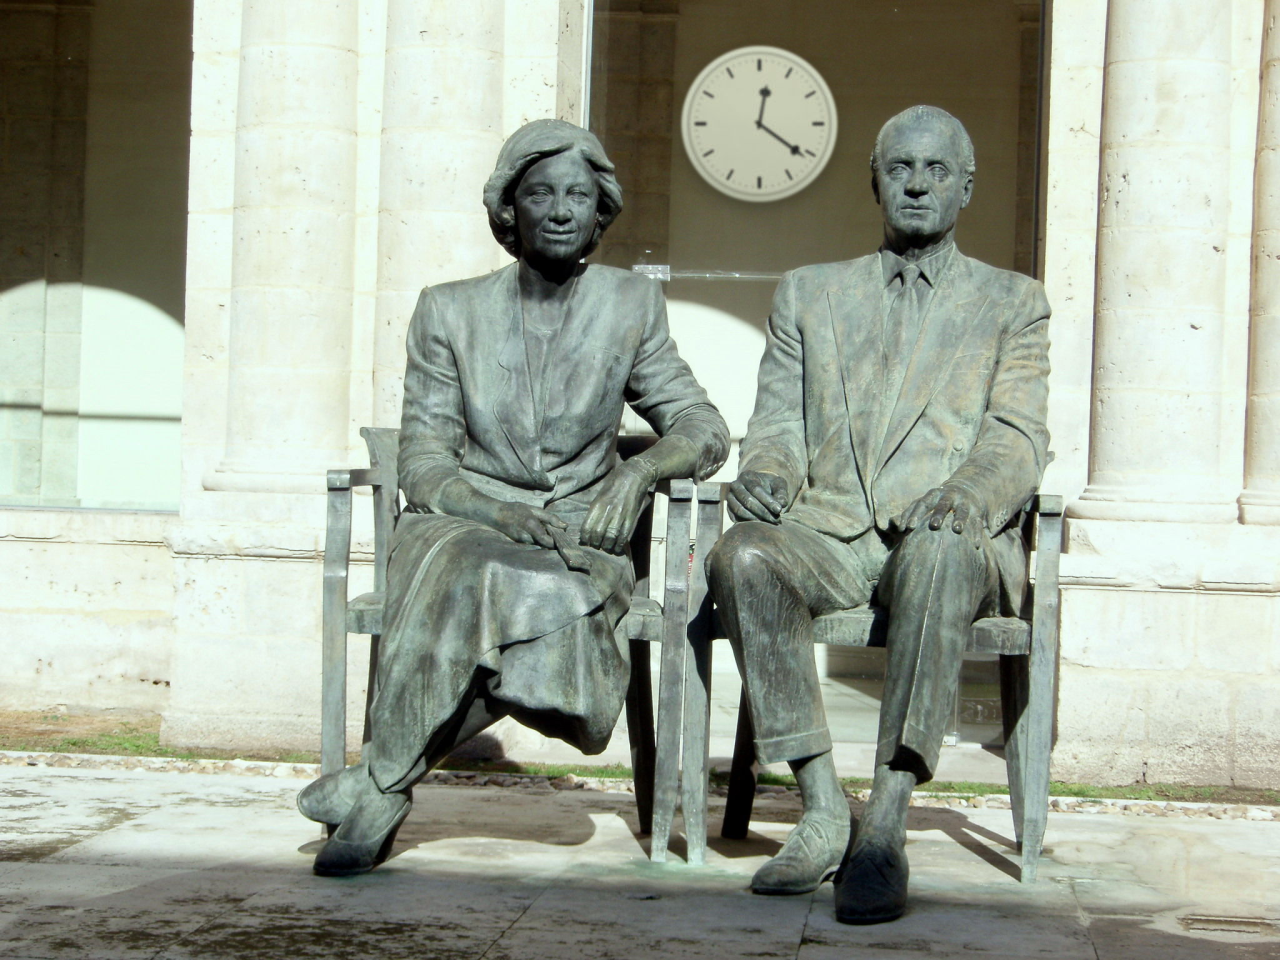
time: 12:21
